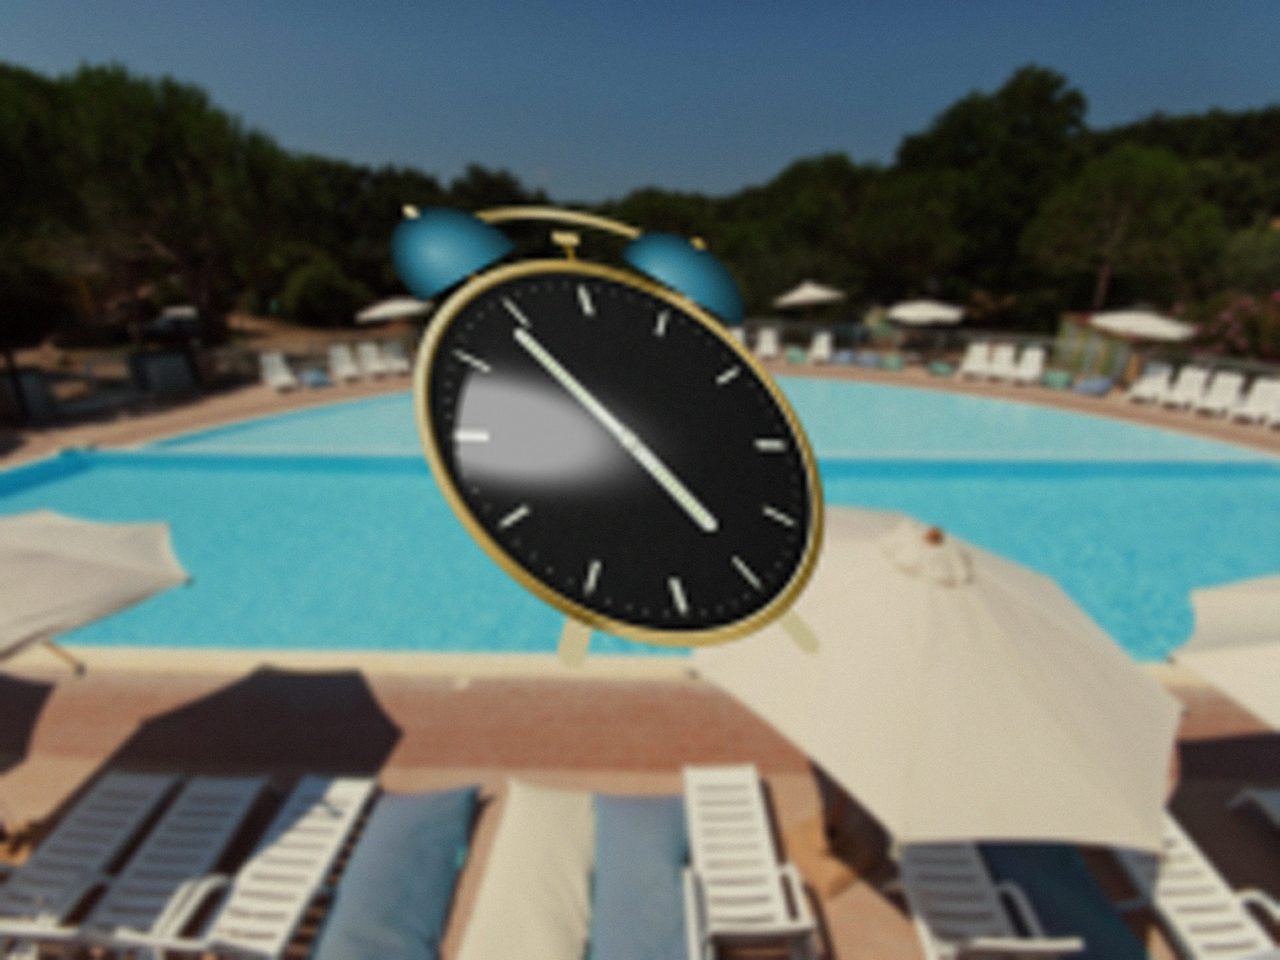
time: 4:54
